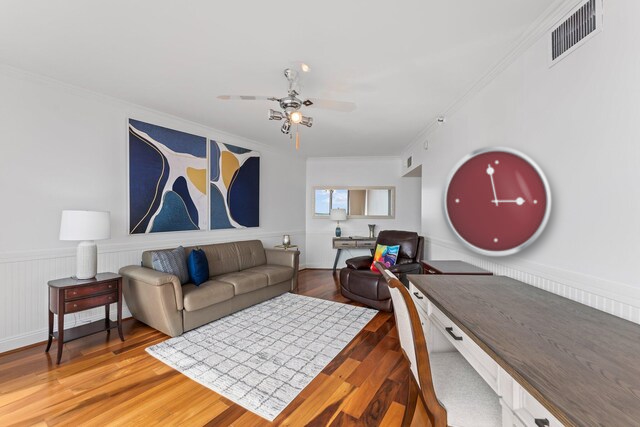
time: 2:58
